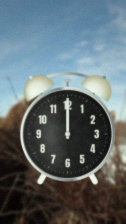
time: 12:00
